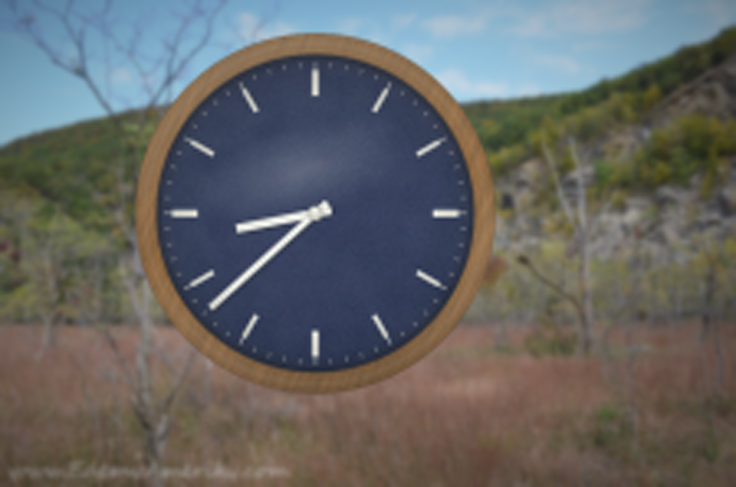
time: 8:38
